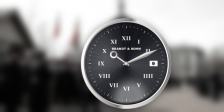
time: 10:11
